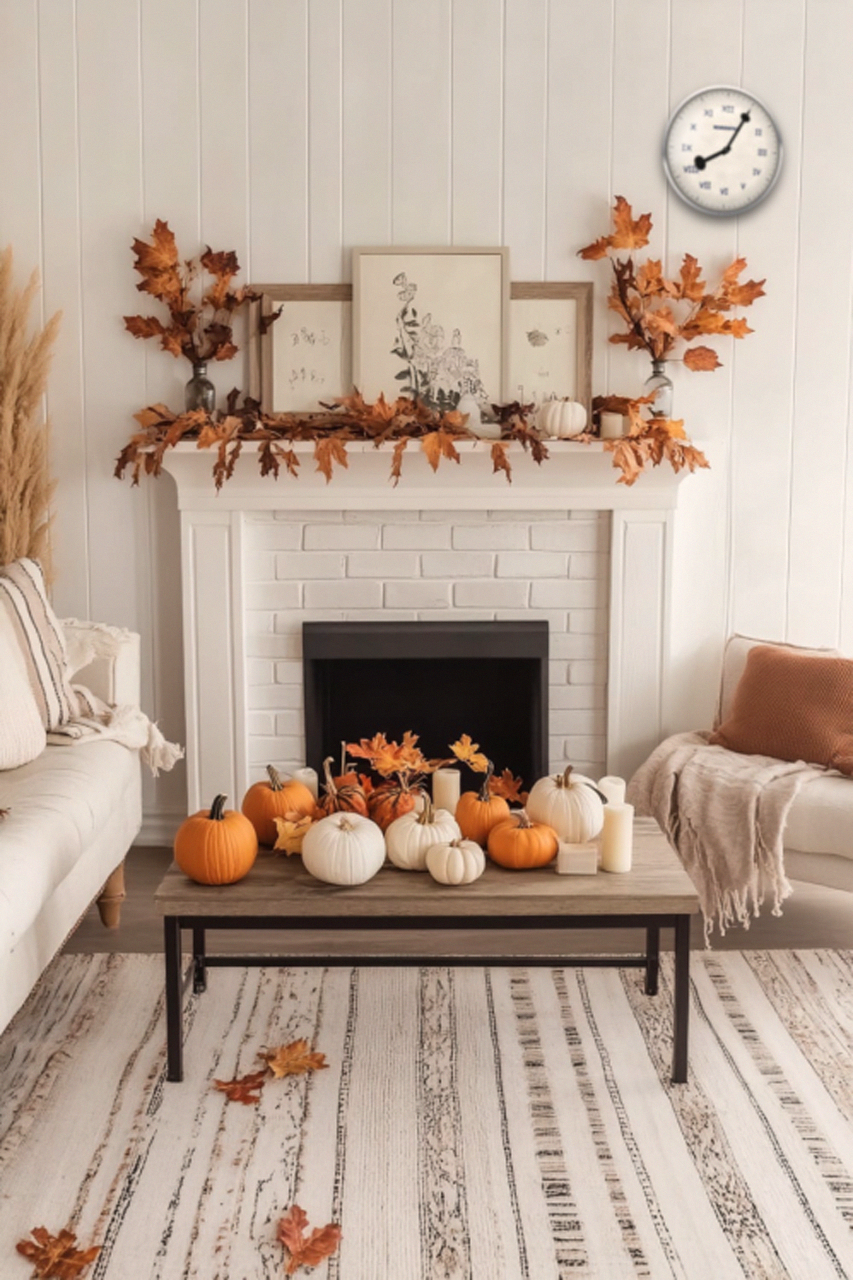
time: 8:05
